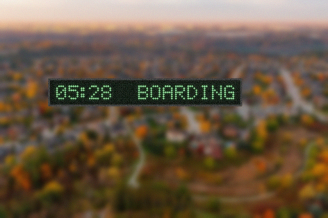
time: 5:28
